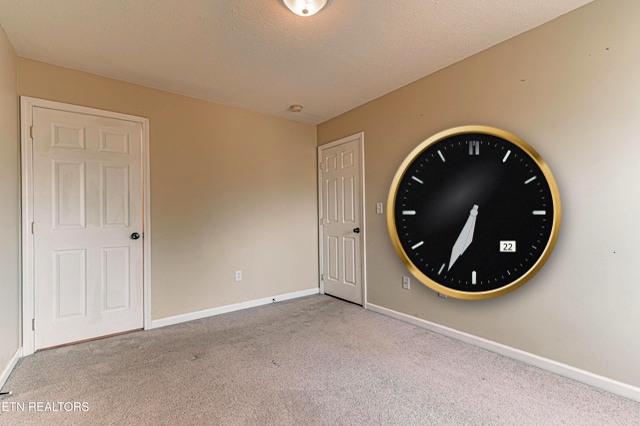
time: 6:34
